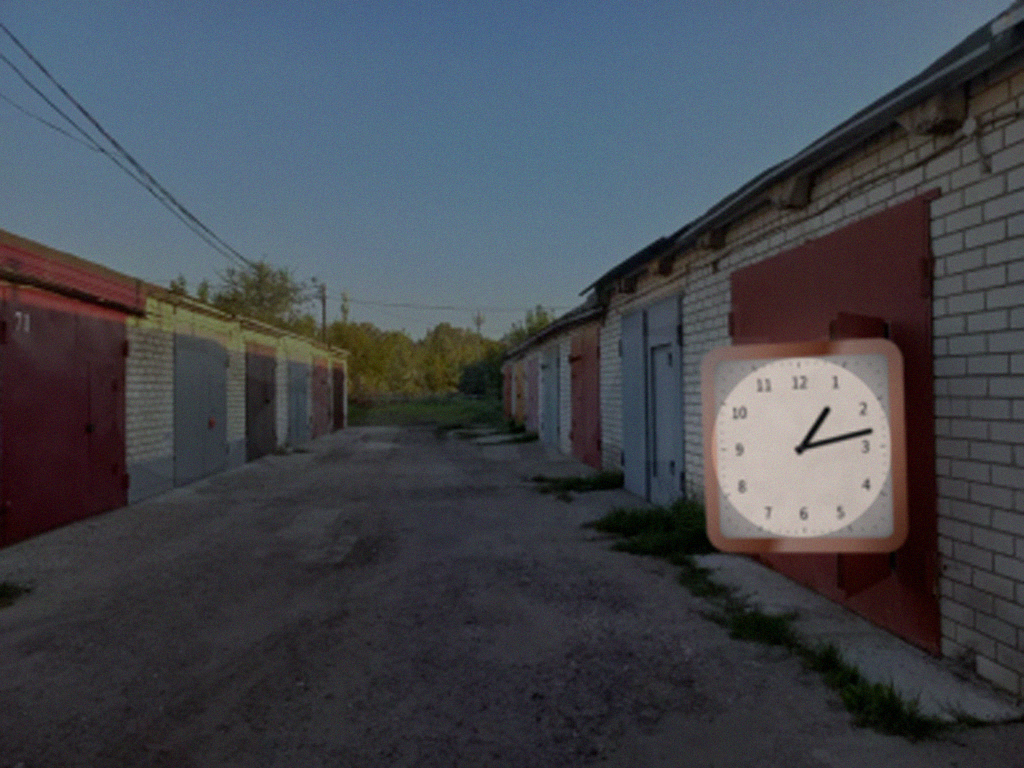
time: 1:13
